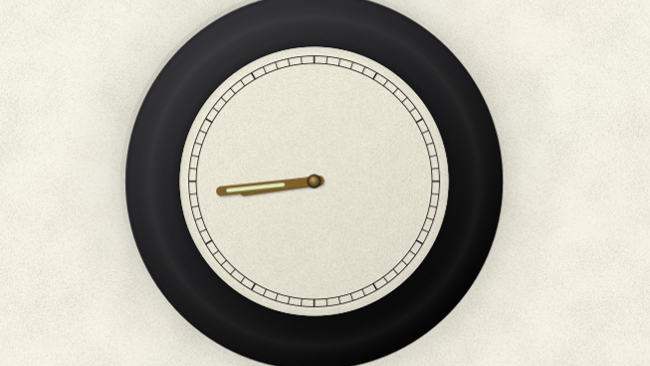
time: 8:44
